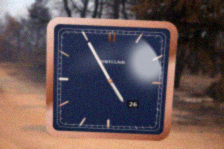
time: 4:55
